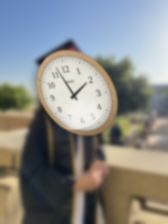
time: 1:57
